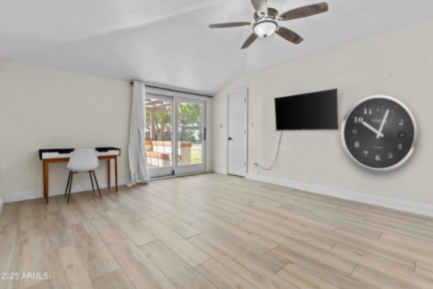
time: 10:03
